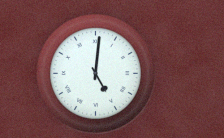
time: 5:01
